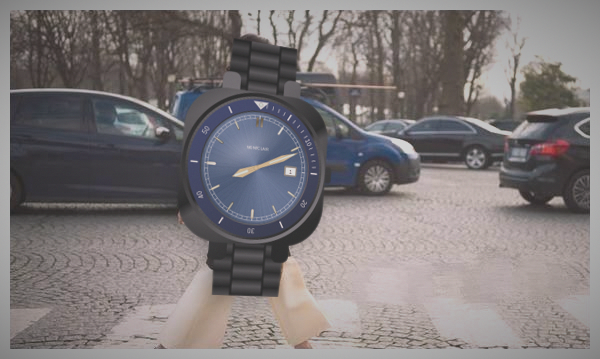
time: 8:11
